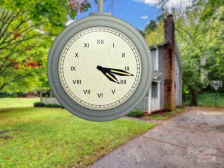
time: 4:17
